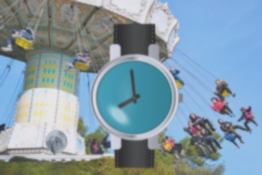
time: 7:59
